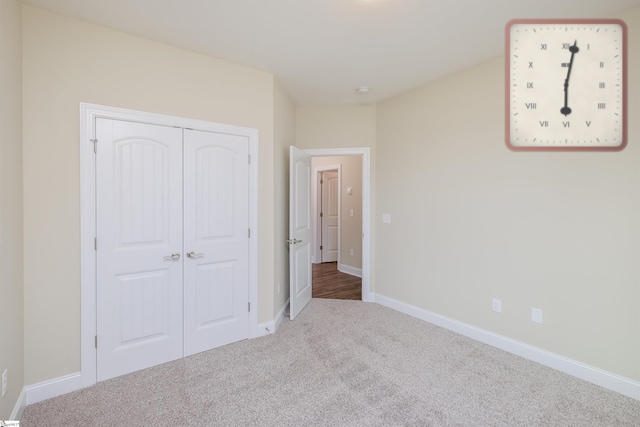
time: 6:02
